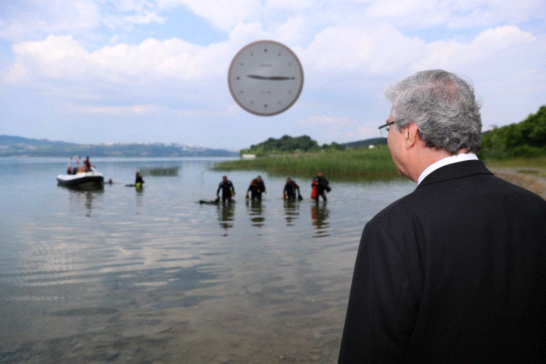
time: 9:15
